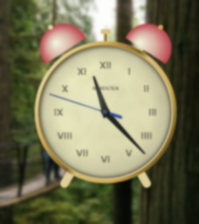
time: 11:22:48
